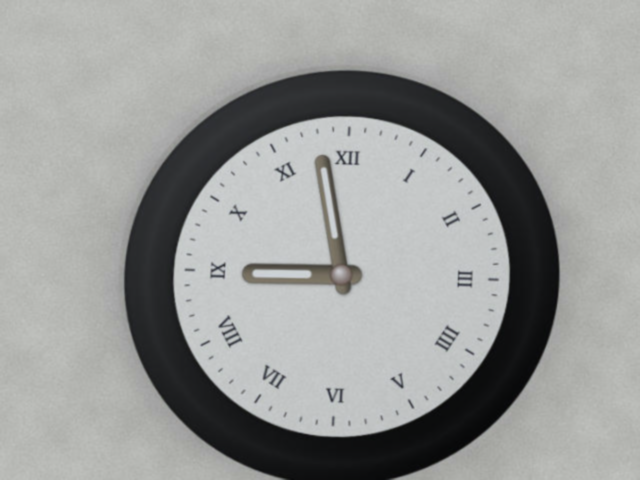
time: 8:58
